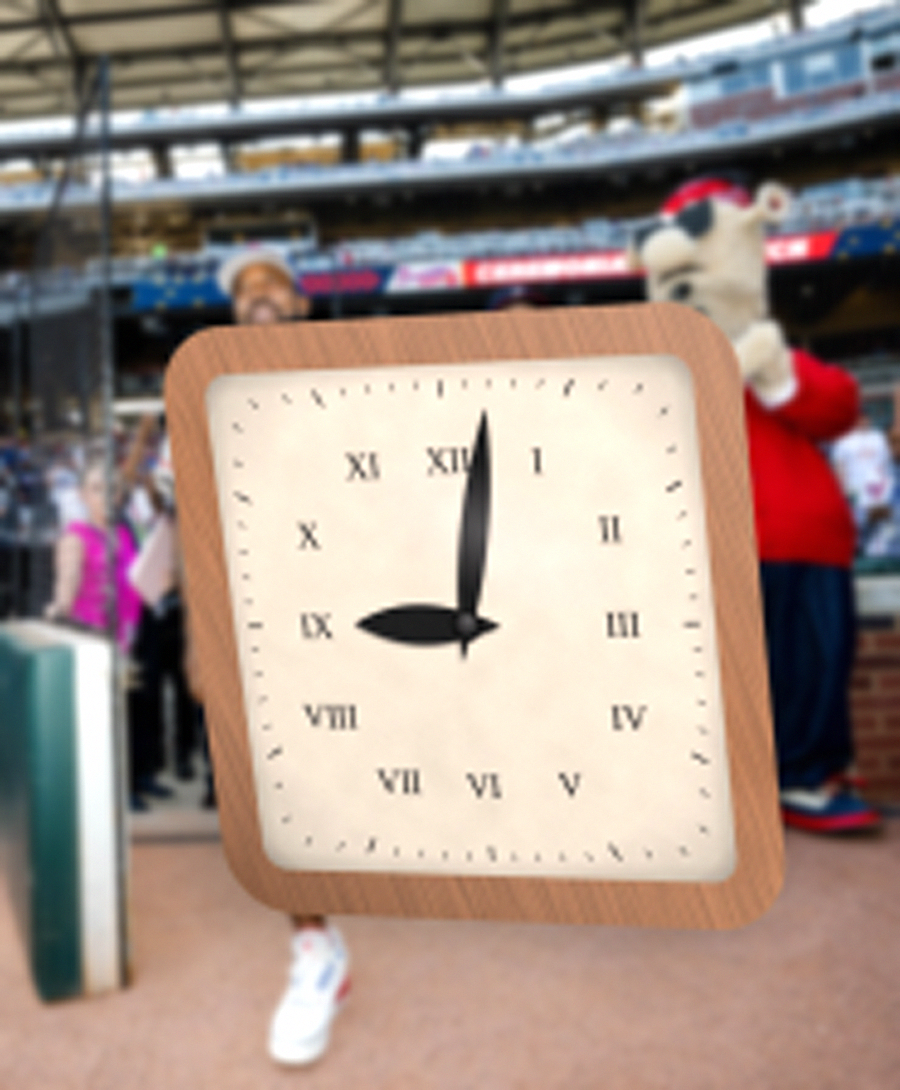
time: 9:02
